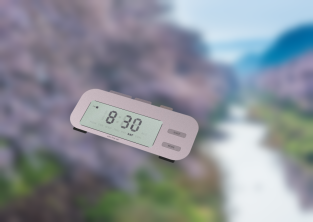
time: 8:30
